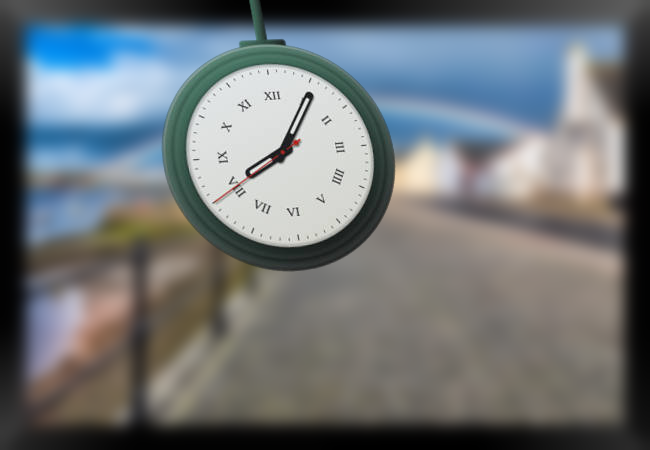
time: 8:05:40
